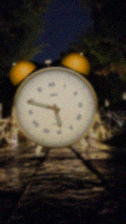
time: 5:49
